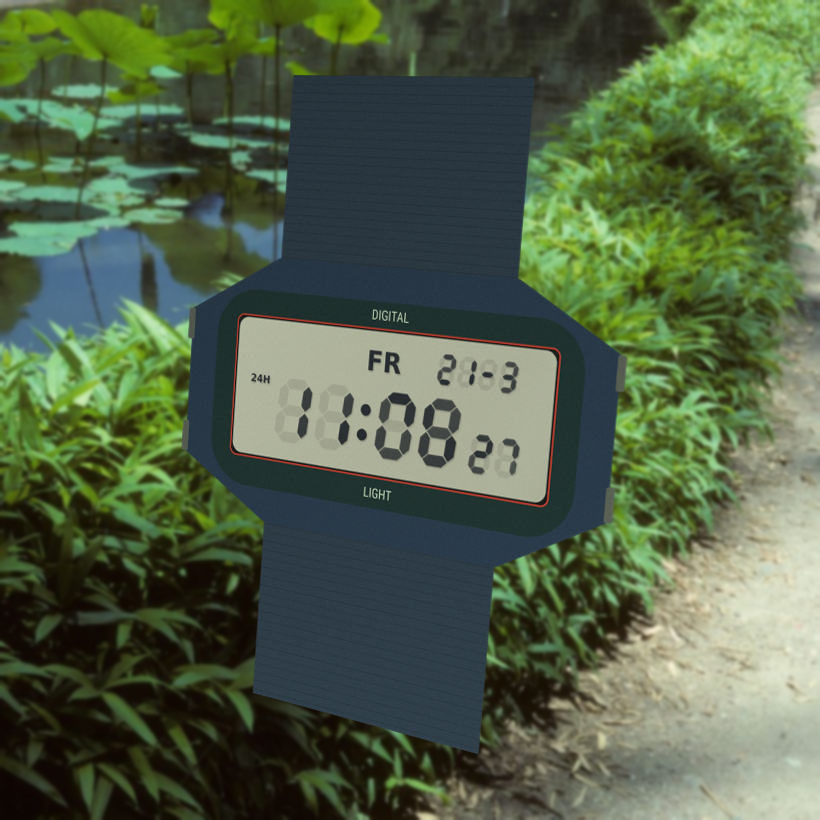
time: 11:08:27
